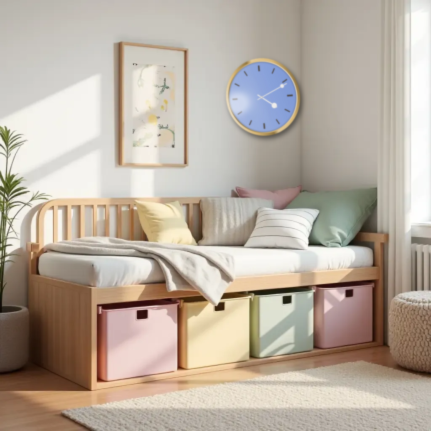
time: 4:11
